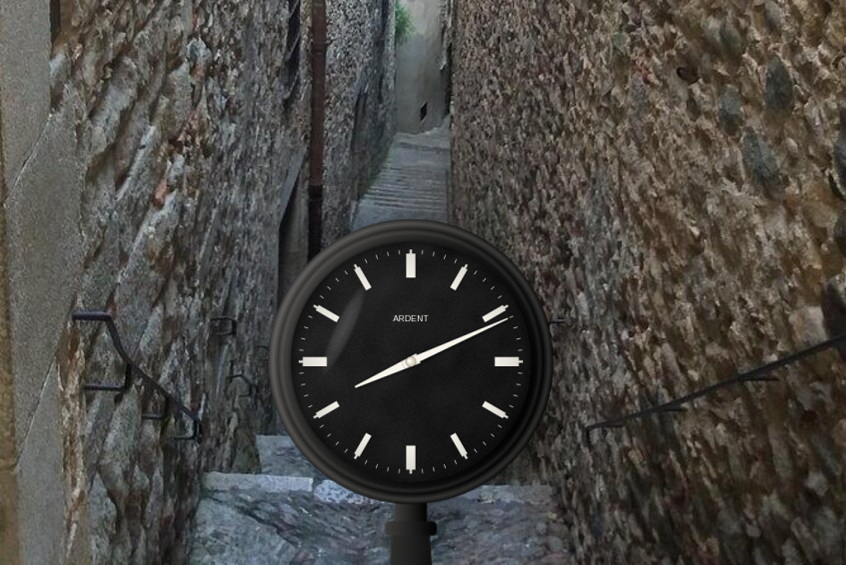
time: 8:11
